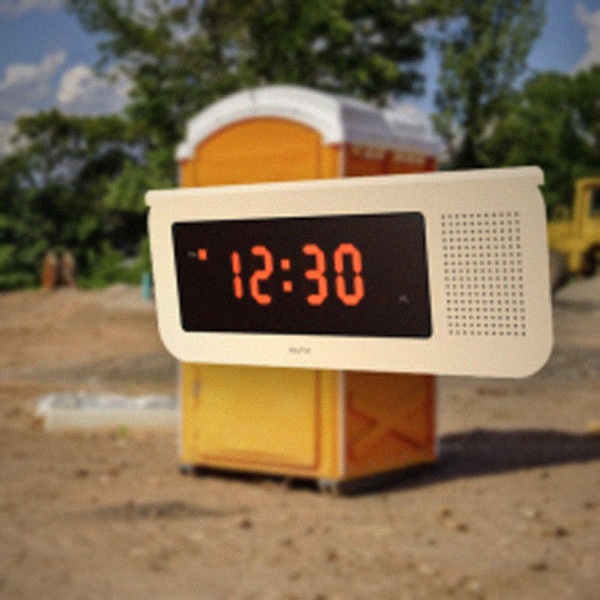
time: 12:30
